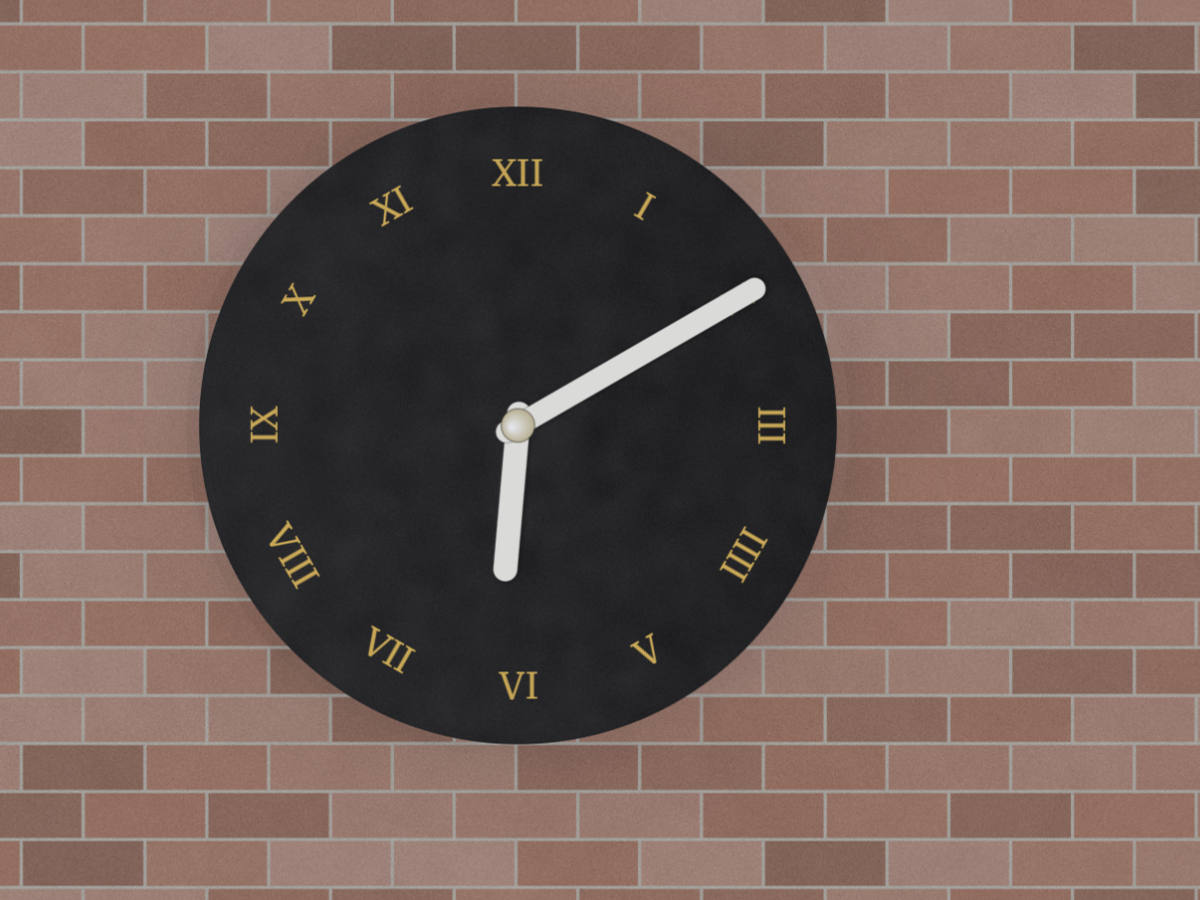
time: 6:10
